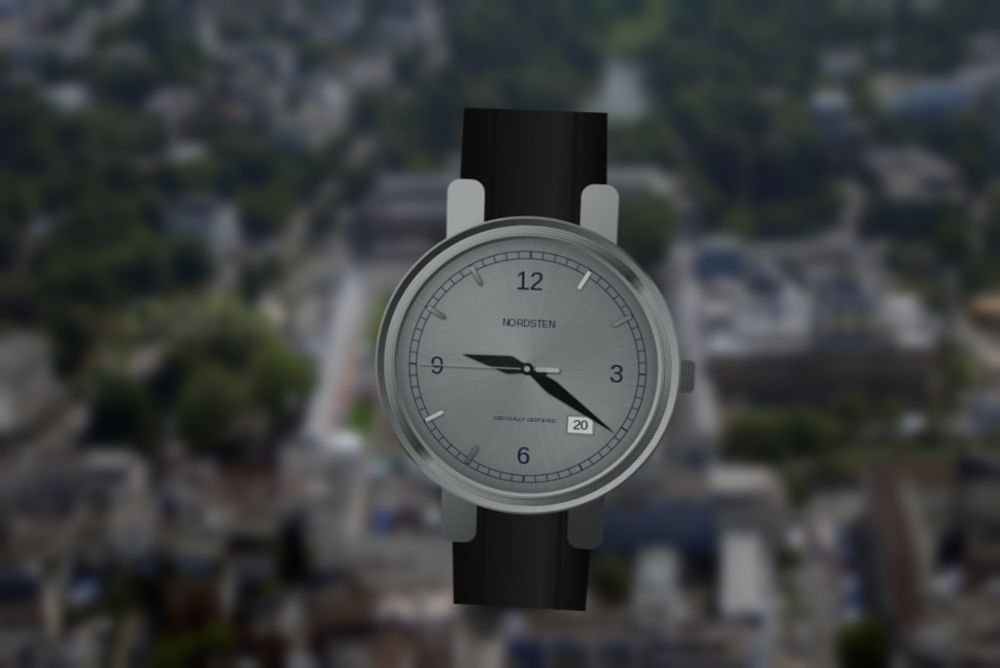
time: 9:20:45
